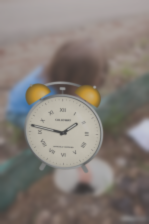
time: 1:47
